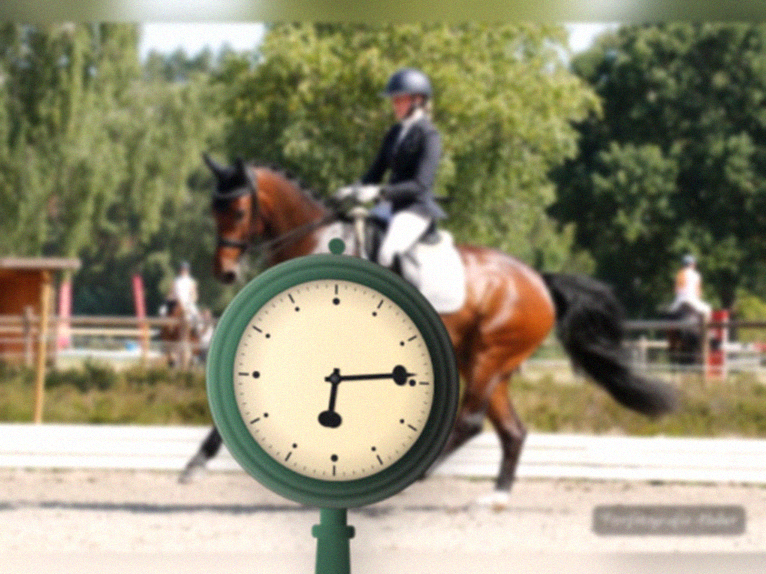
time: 6:14
